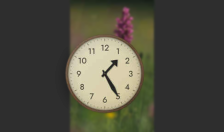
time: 1:25
